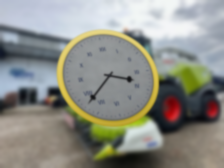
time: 3:38
